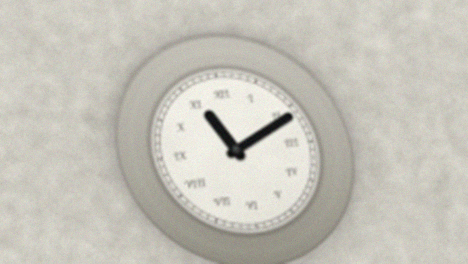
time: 11:11
